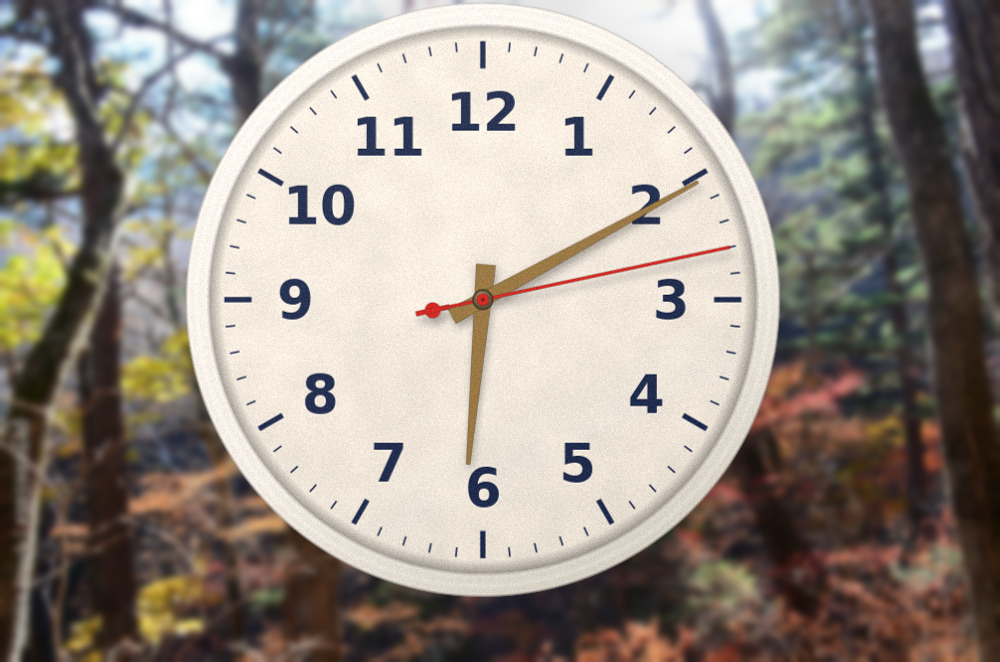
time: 6:10:13
